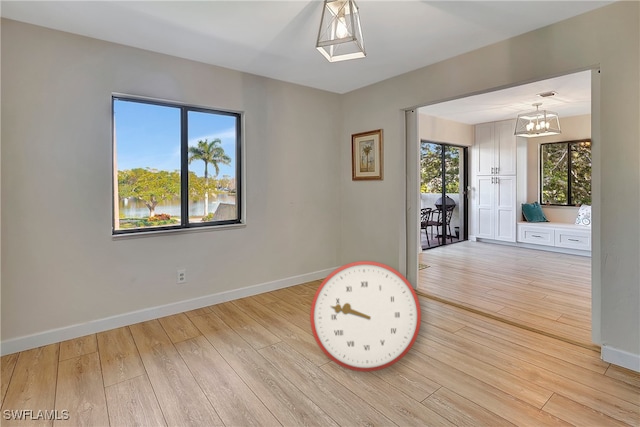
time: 9:48
